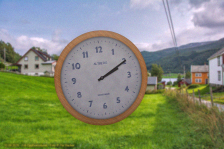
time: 2:10
